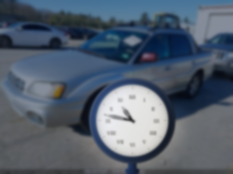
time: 10:47
